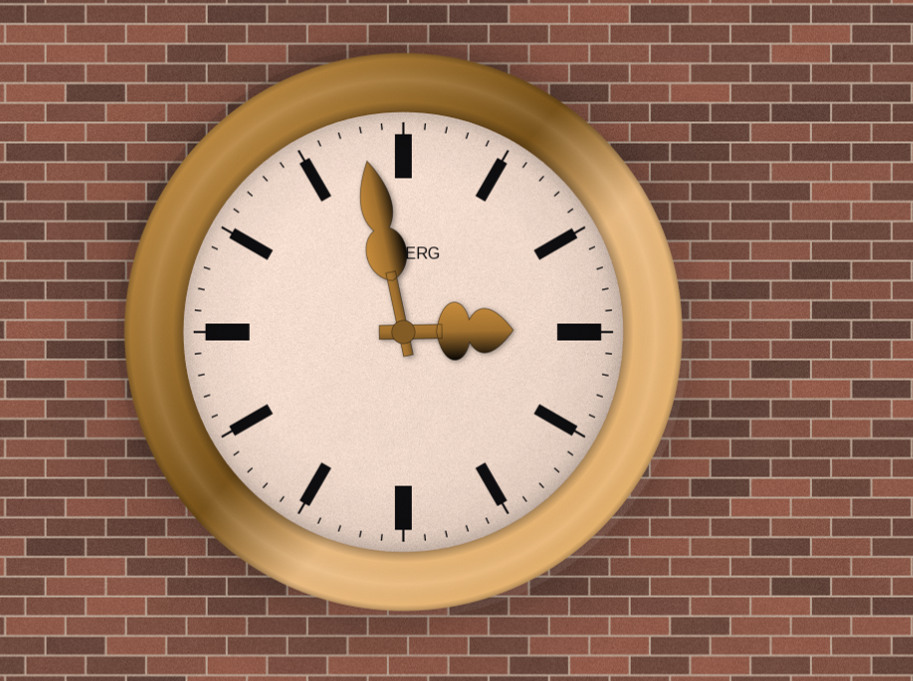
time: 2:58
